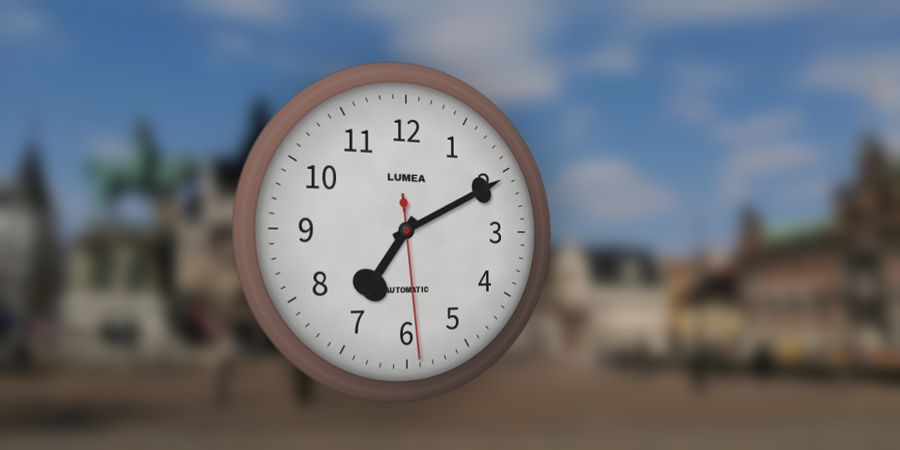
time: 7:10:29
